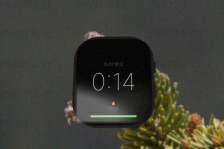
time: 0:14
